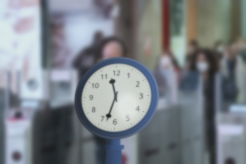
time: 11:33
